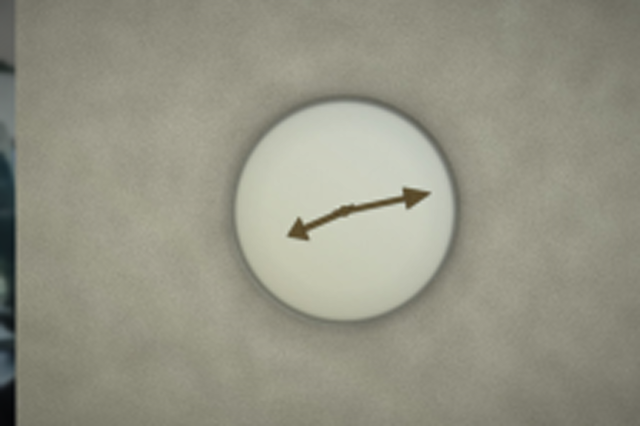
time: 8:13
